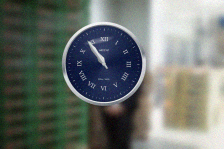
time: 10:54
